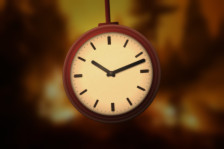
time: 10:12
